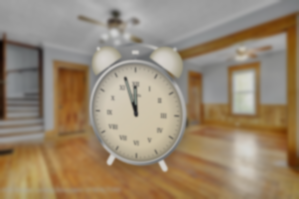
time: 11:57
